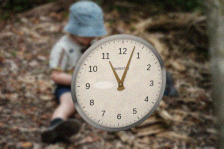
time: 11:03
